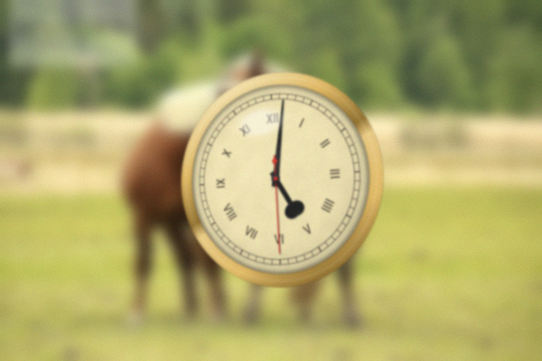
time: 5:01:30
